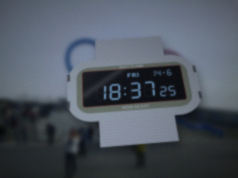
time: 18:37:25
